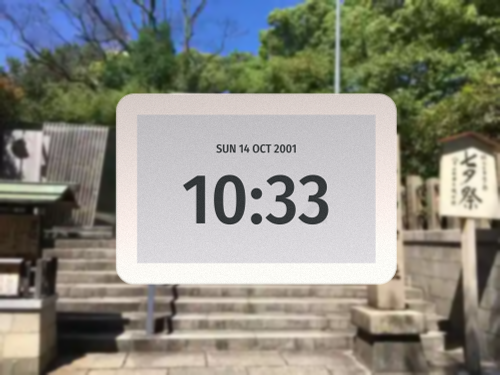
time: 10:33
